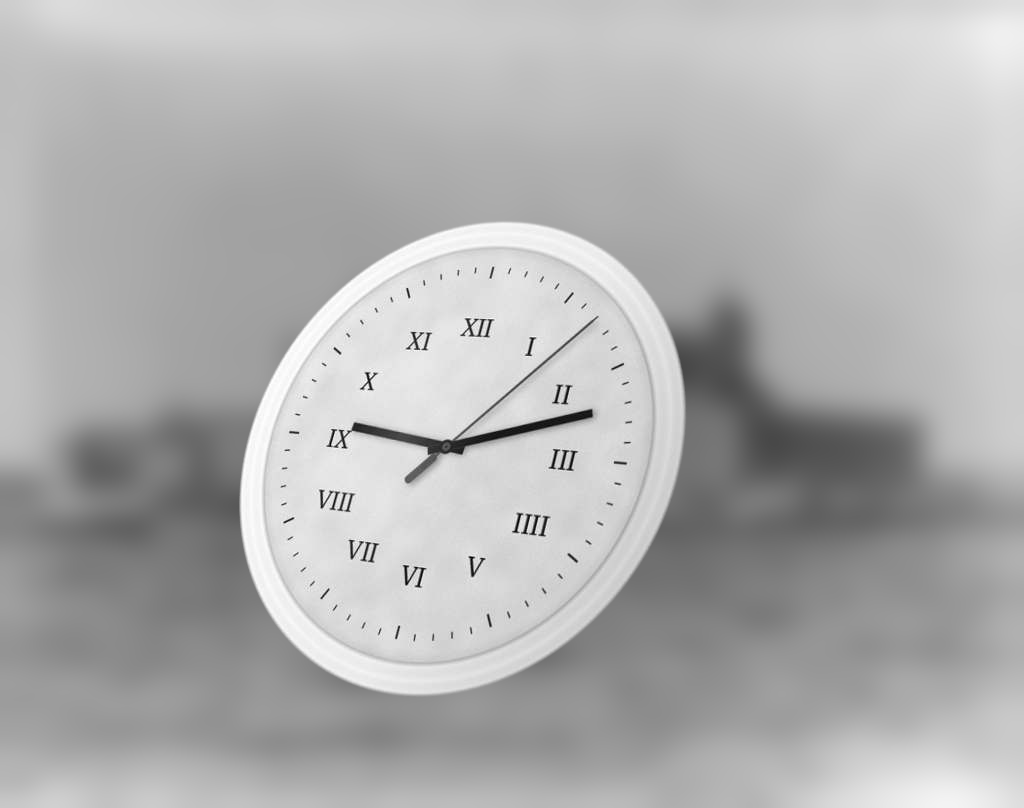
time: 9:12:07
